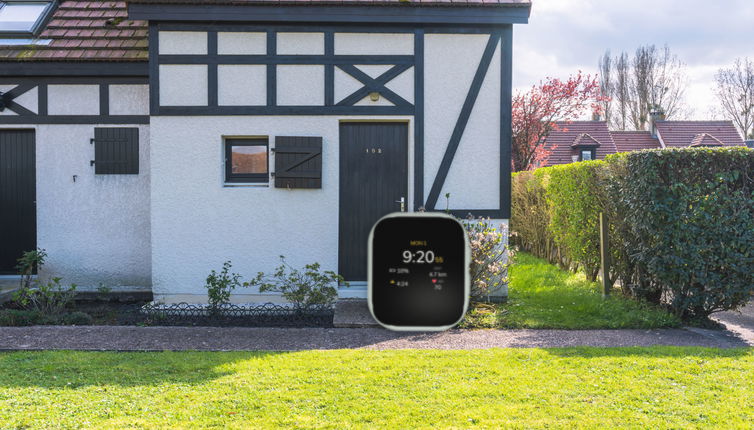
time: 9:20
